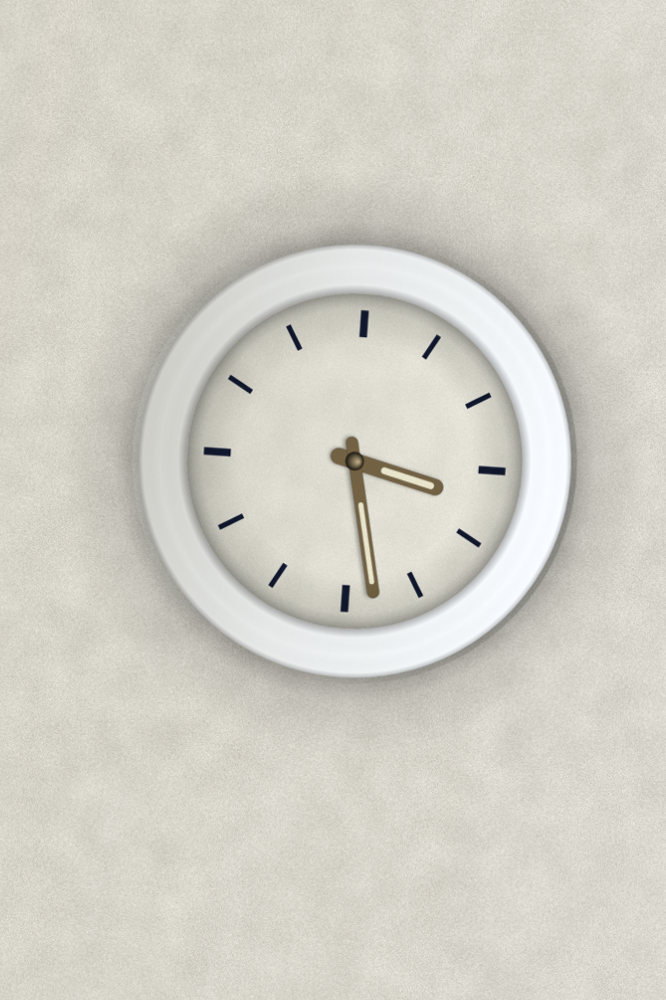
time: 3:28
